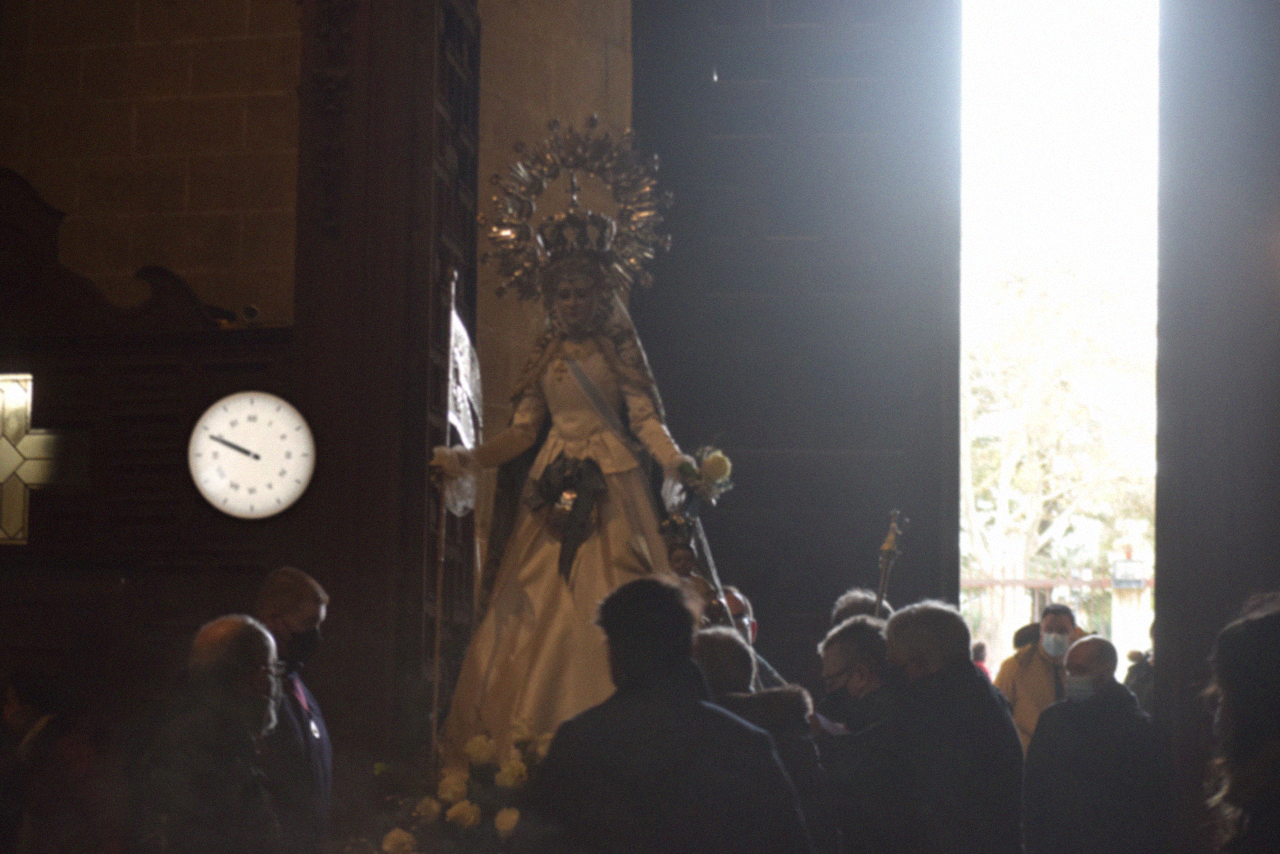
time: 9:49
